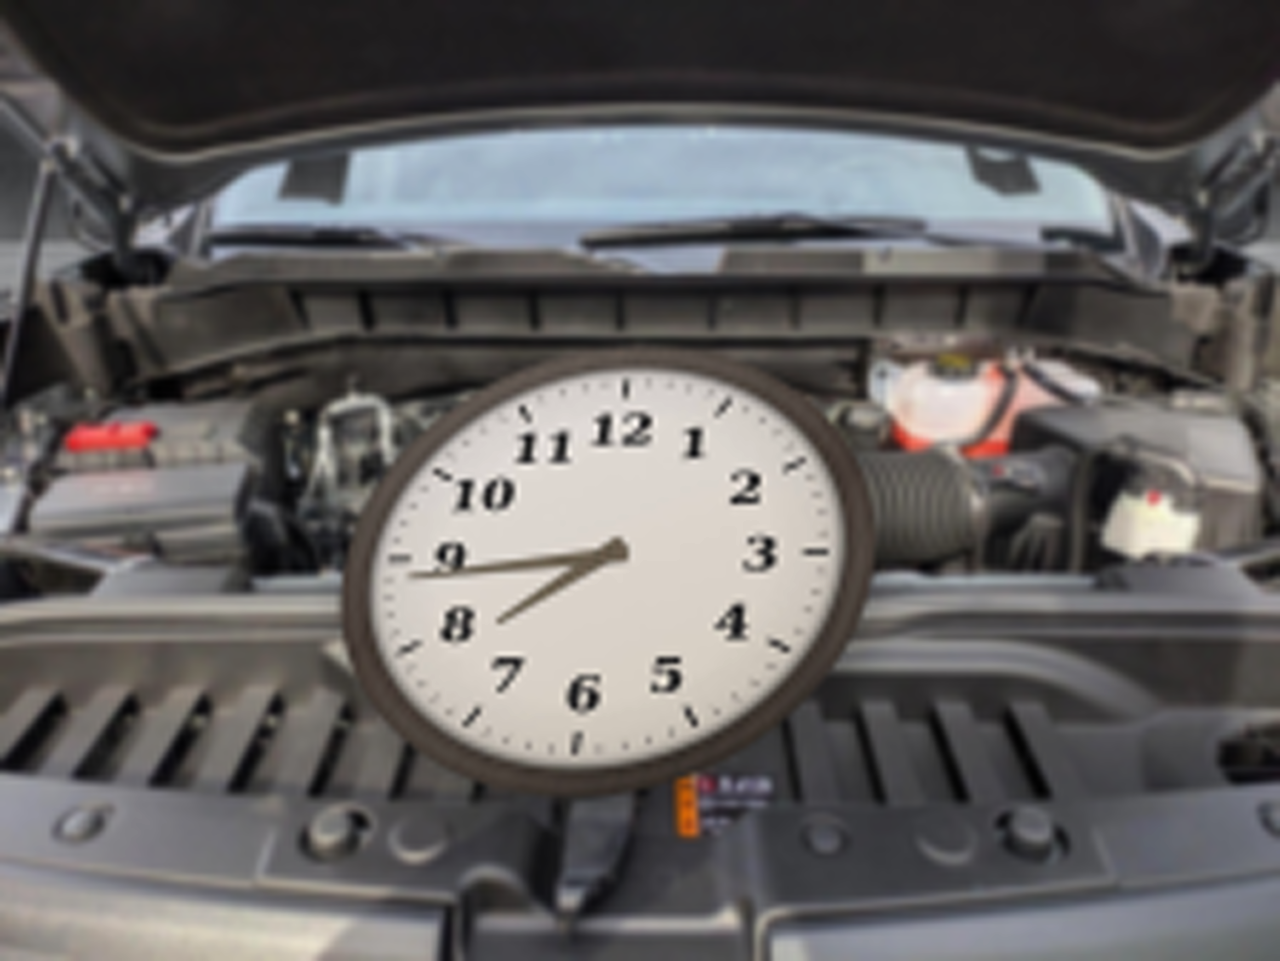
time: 7:44
